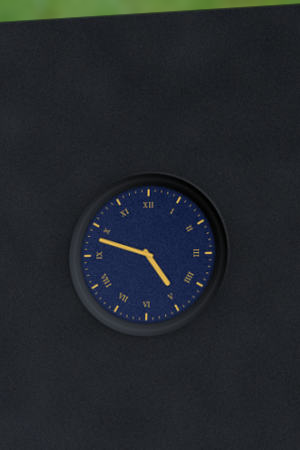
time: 4:48
